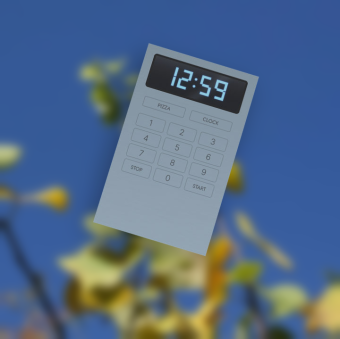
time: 12:59
